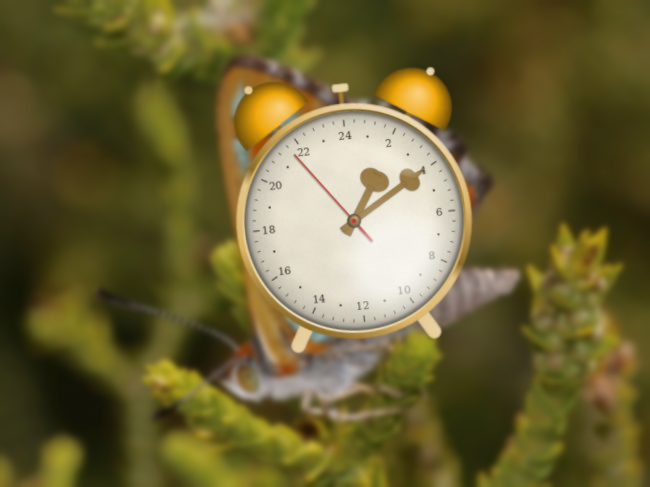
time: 2:09:54
